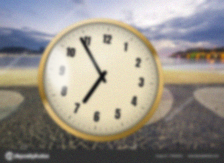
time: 6:54
